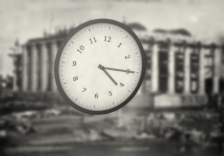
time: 4:15
